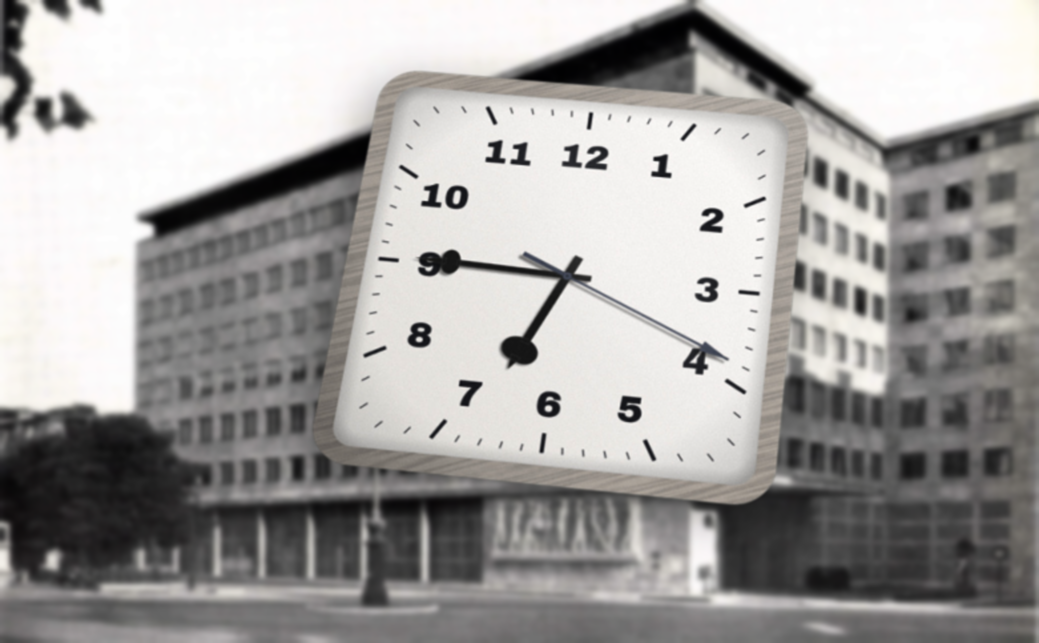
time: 6:45:19
